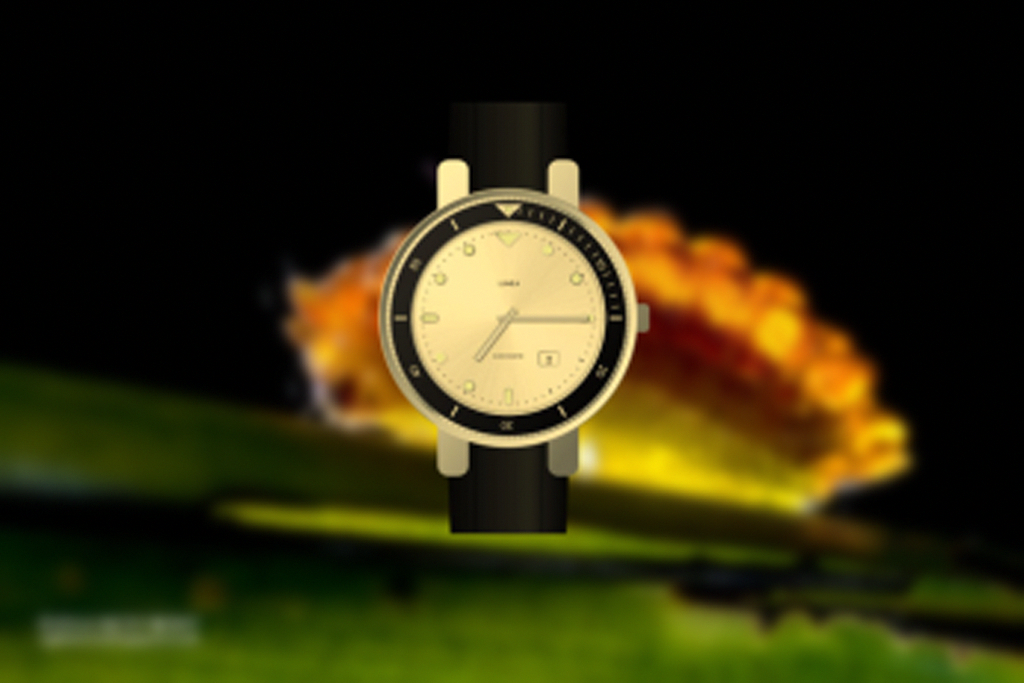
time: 7:15
